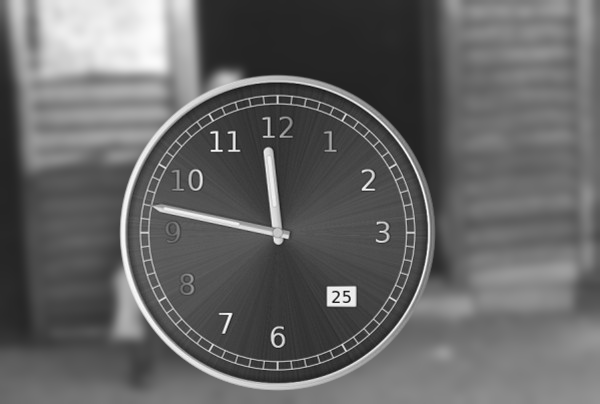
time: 11:47
